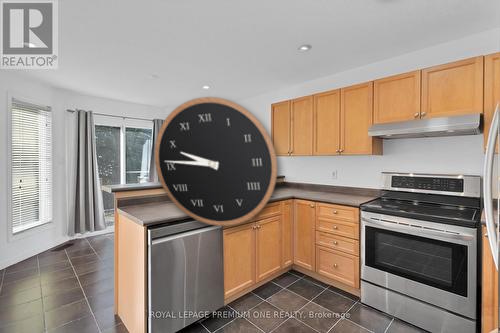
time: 9:46
